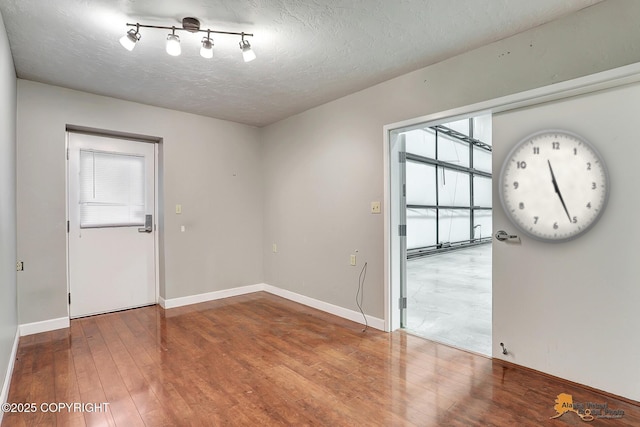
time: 11:26
